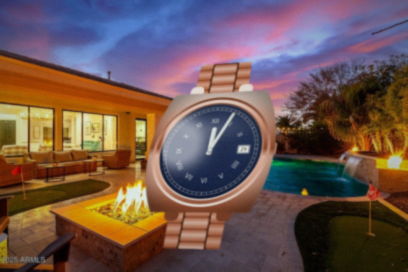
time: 12:04
